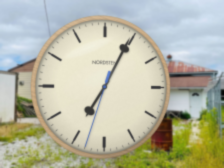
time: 7:04:33
